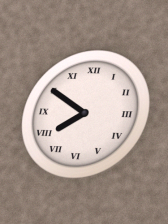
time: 7:50
